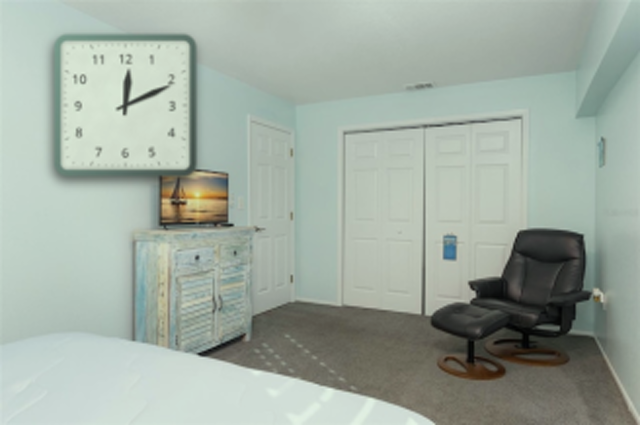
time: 12:11
